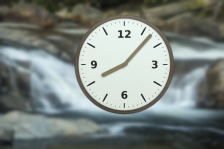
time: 8:07
